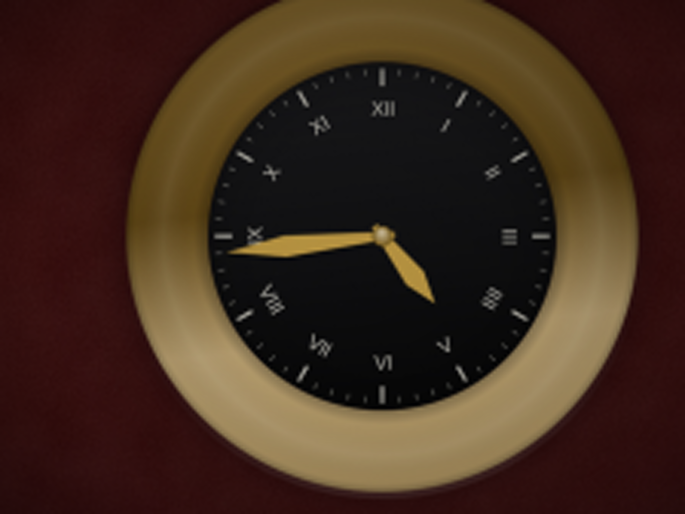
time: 4:44
